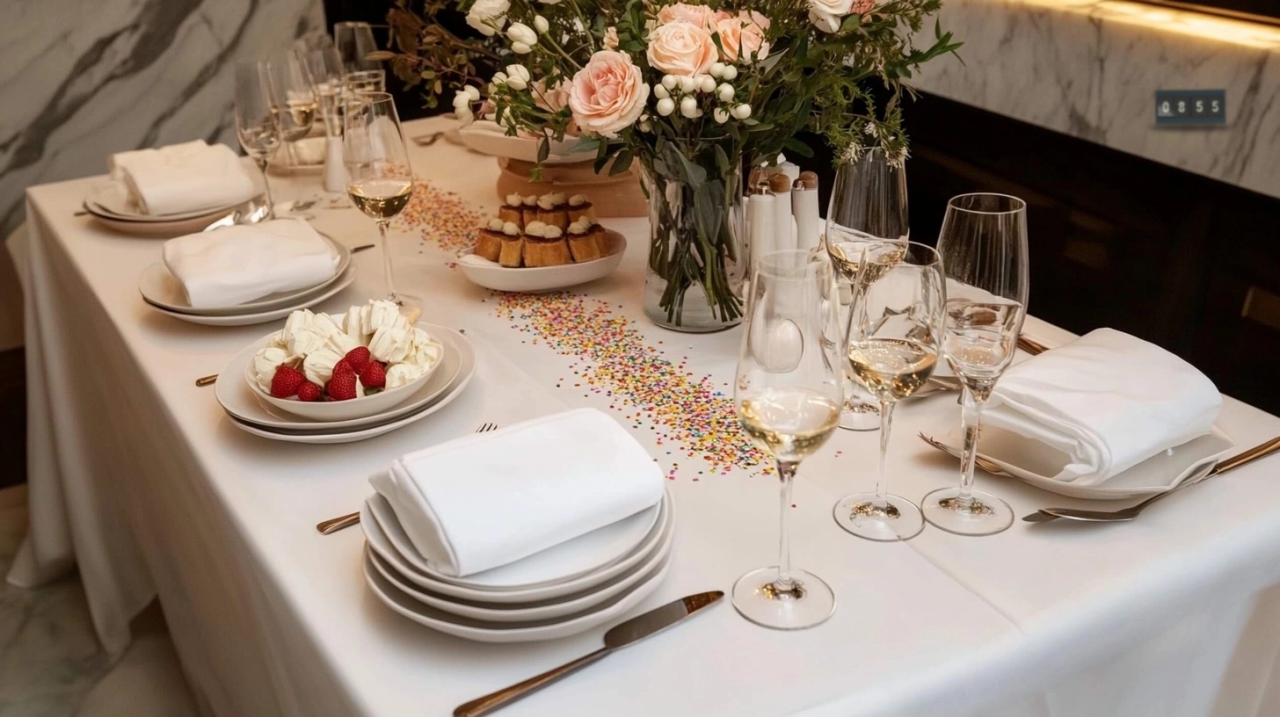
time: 8:55
